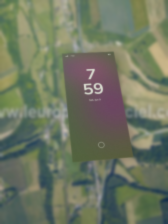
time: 7:59
